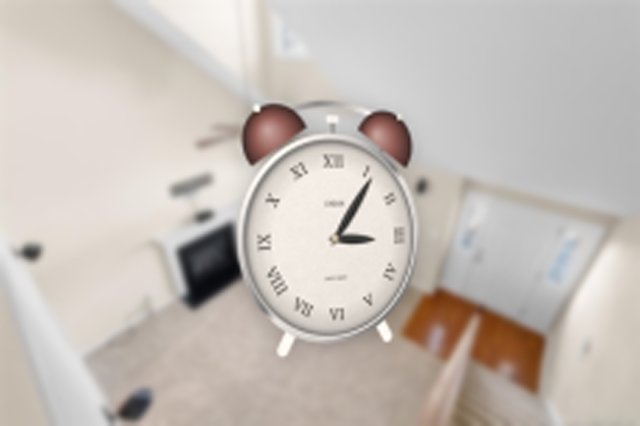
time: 3:06
